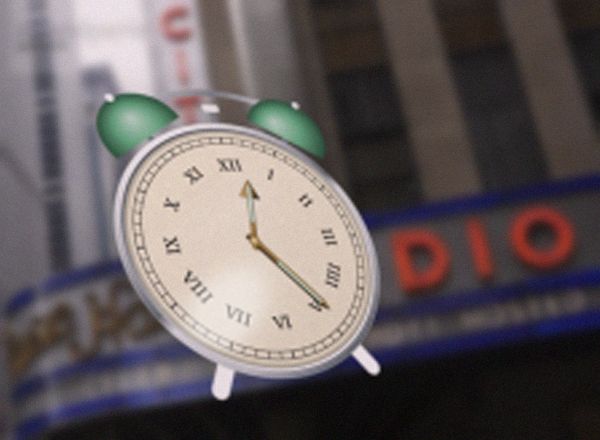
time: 12:24
